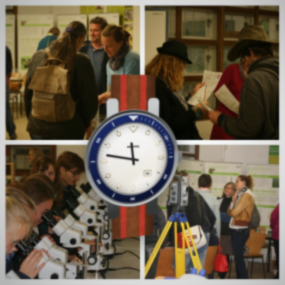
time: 11:47
